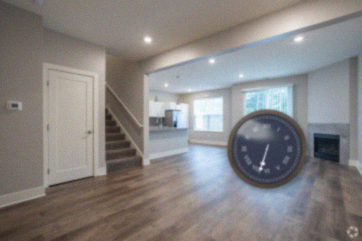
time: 6:33
